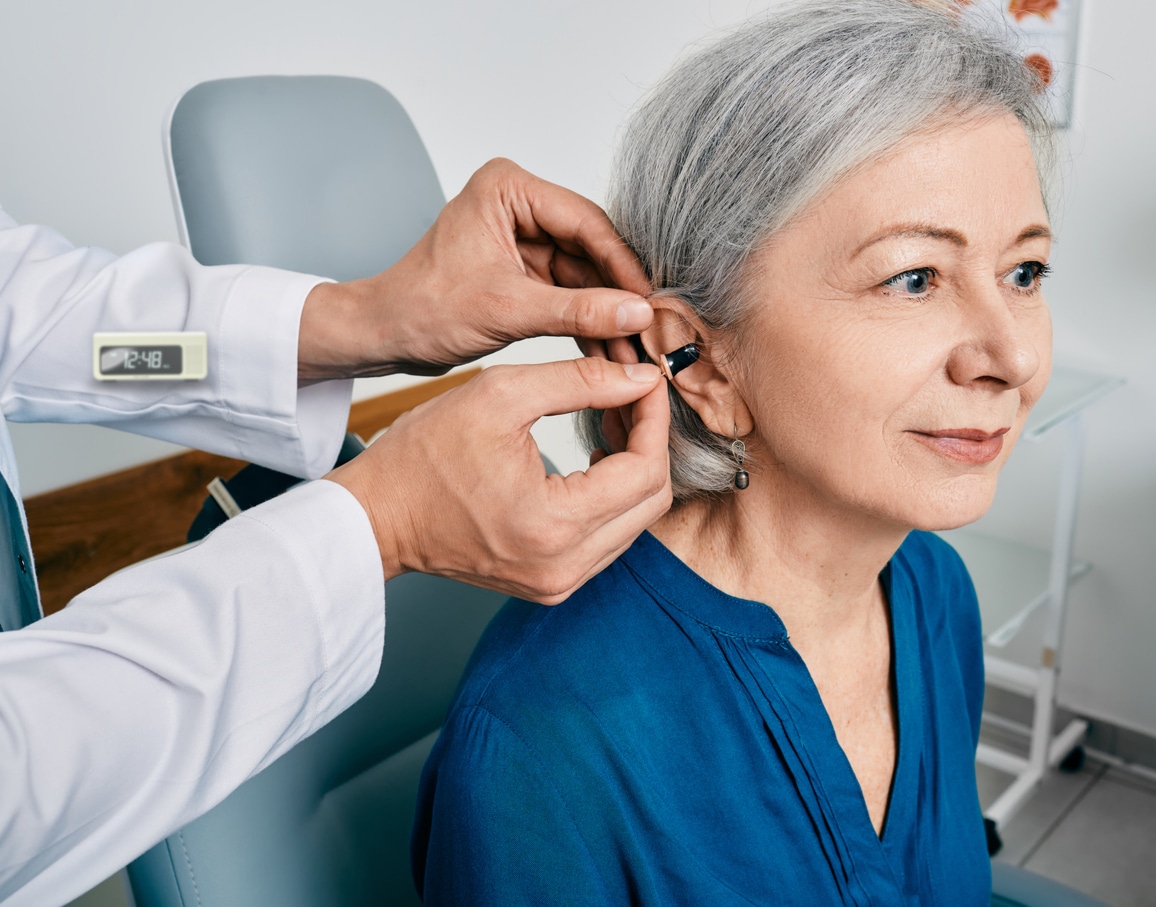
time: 12:48
